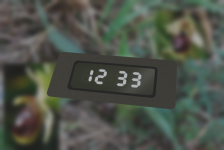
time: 12:33
